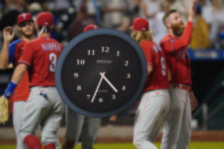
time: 4:33
